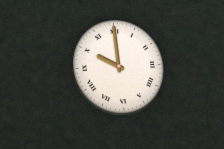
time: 10:00
